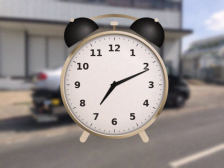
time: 7:11
